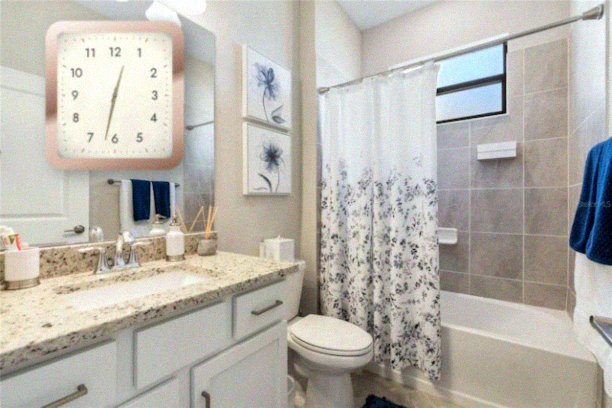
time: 12:32
